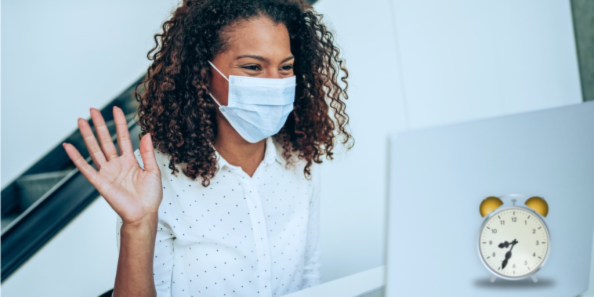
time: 8:34
